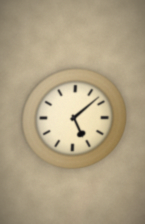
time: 5:08
